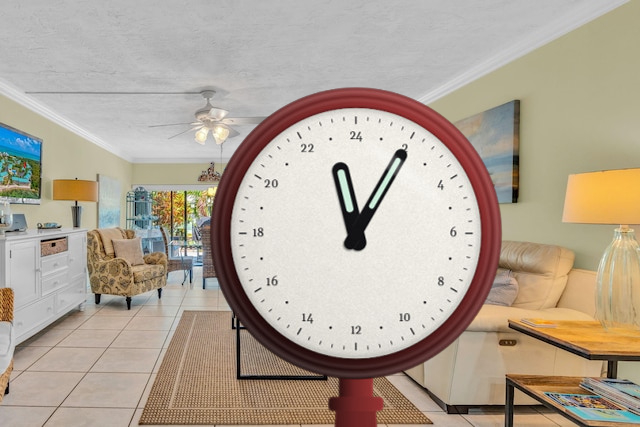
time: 23:05
